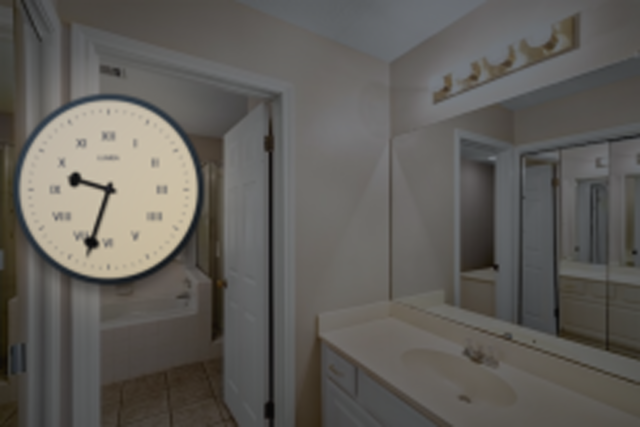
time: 9:33
